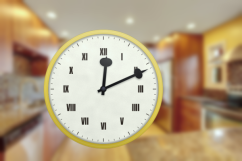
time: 12:11
